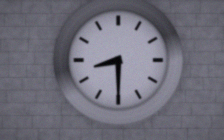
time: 8:30
